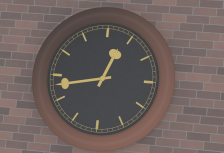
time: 12:43
